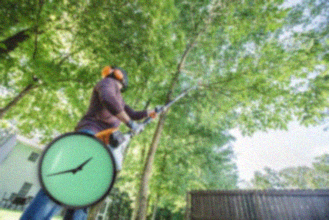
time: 1:43
